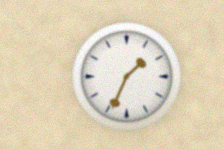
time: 1:34
